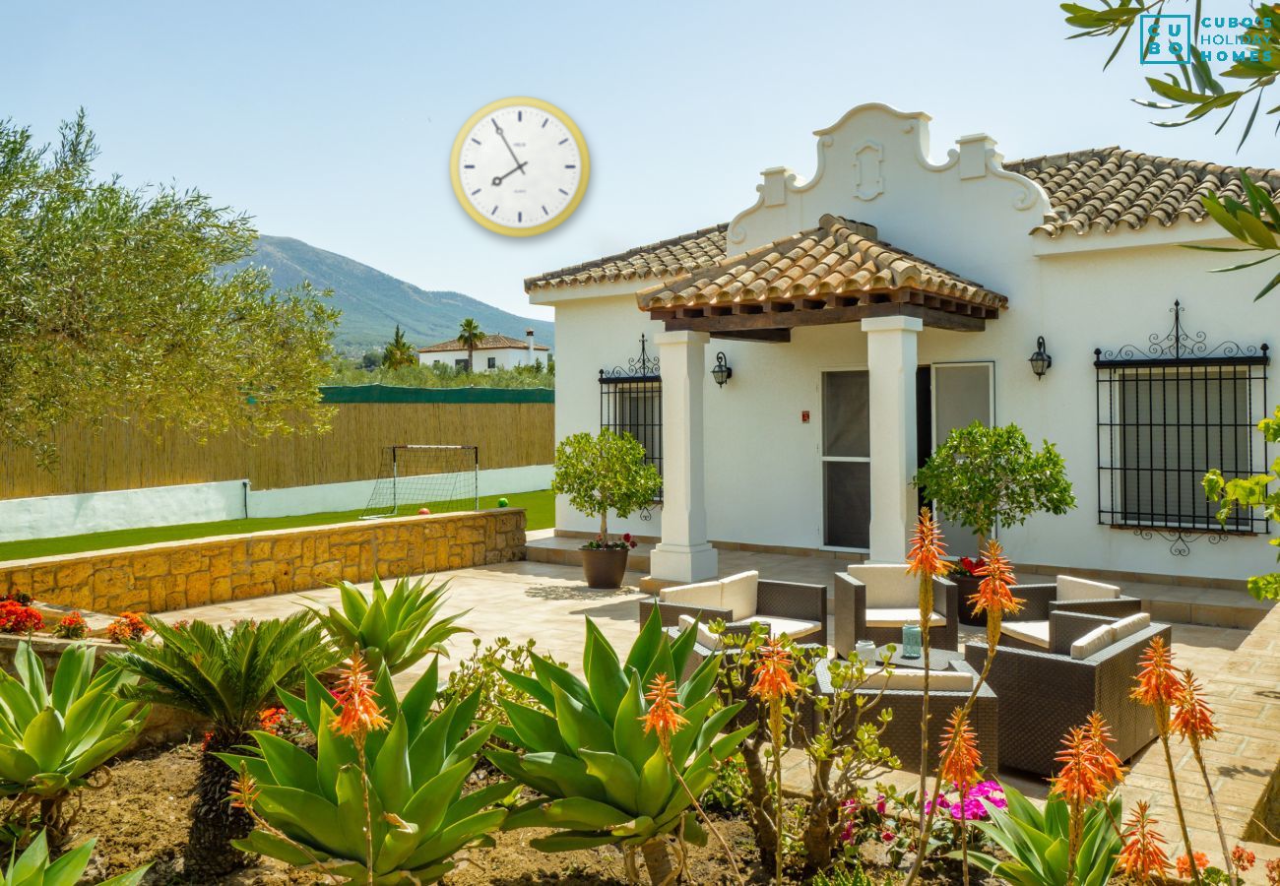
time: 7:55
